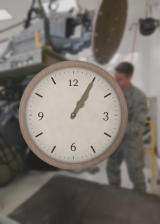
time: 1:05
